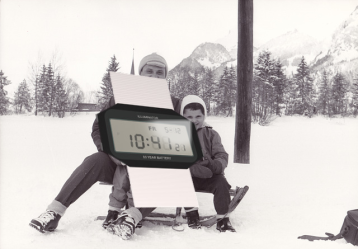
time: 10:41:21
